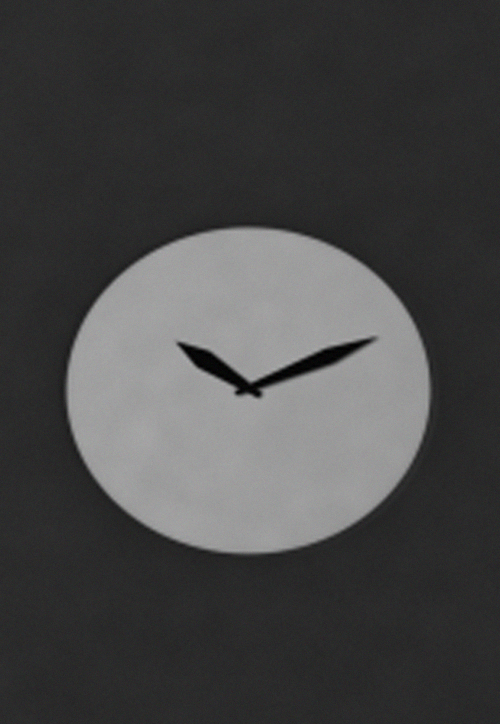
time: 10:11
